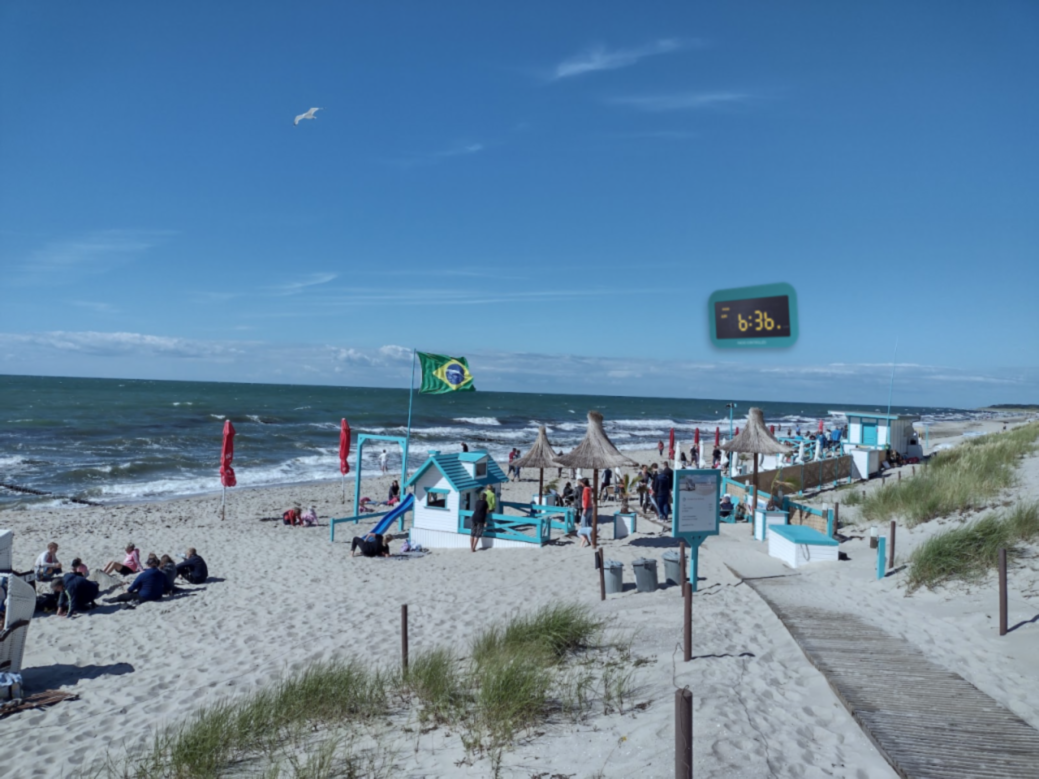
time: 6:36
